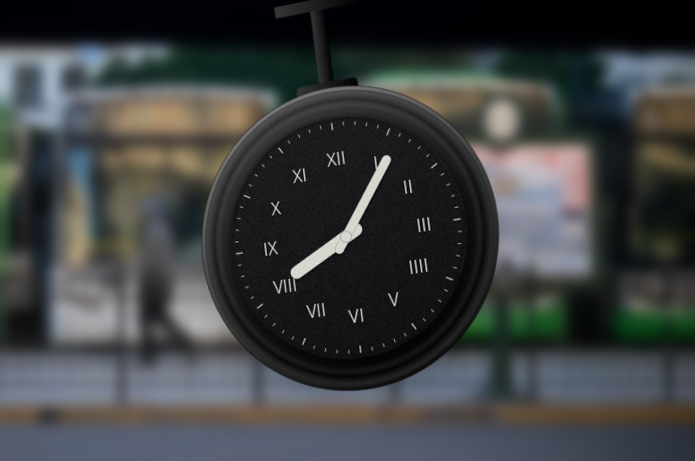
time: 8:06
